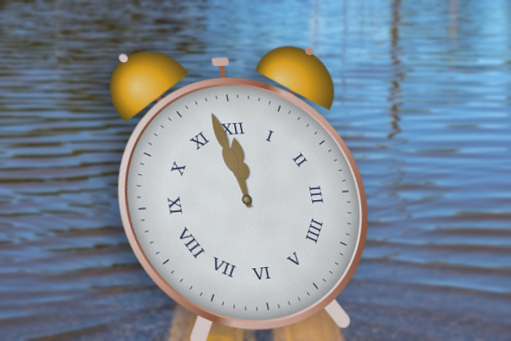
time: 11:58
